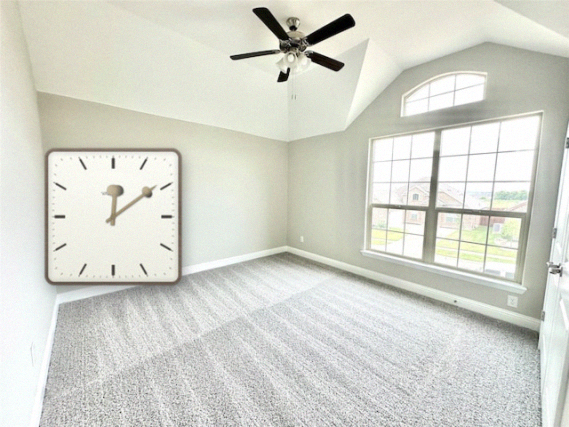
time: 12:09
